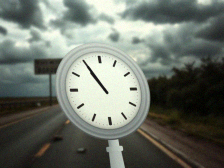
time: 10:55
